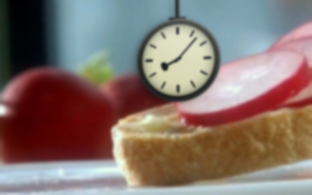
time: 8:07
